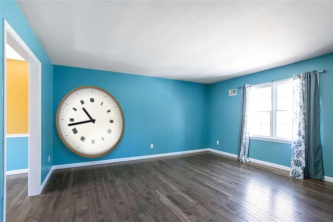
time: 10:43
